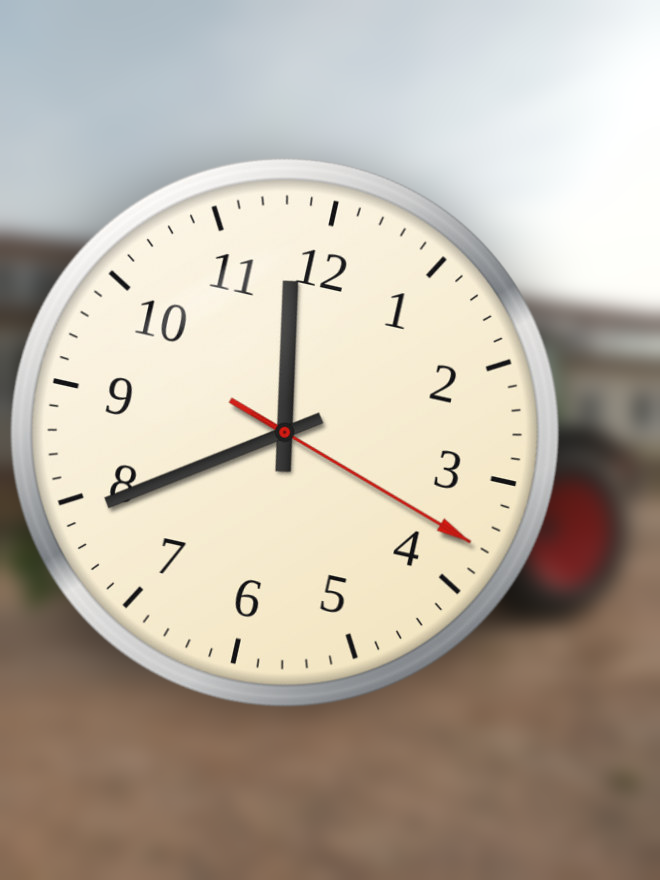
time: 11:39:18
